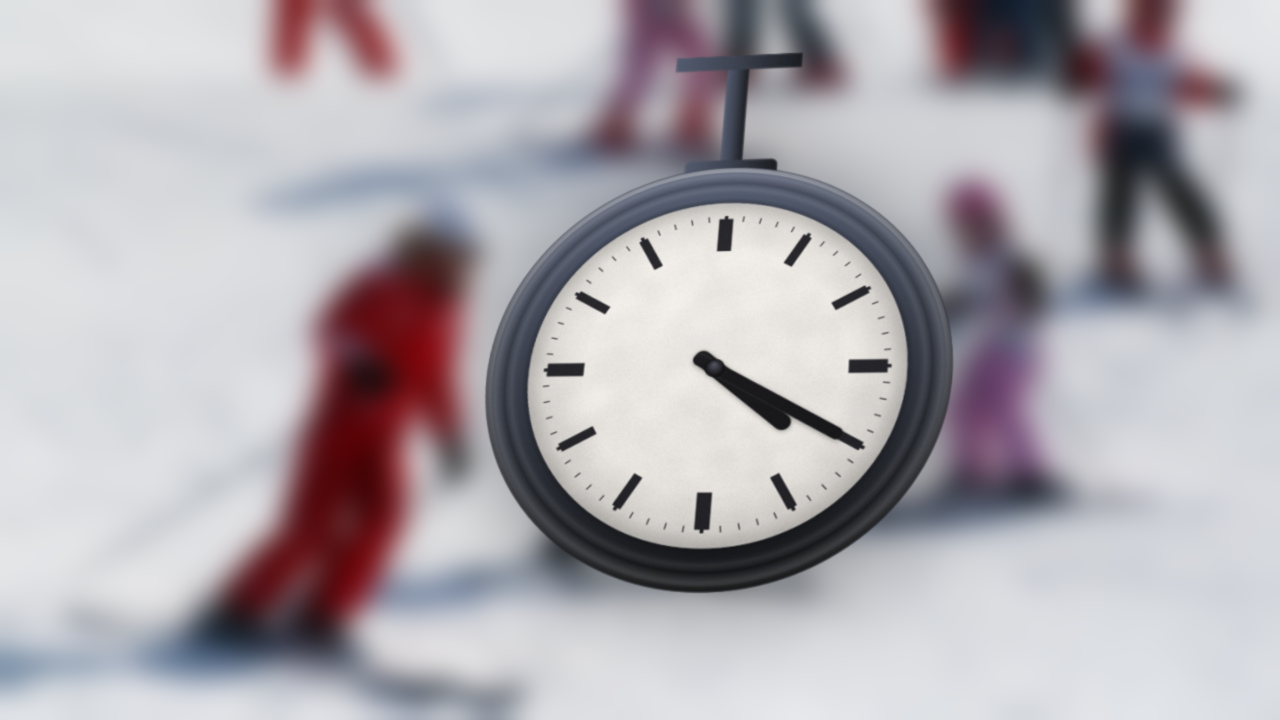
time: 4:20
